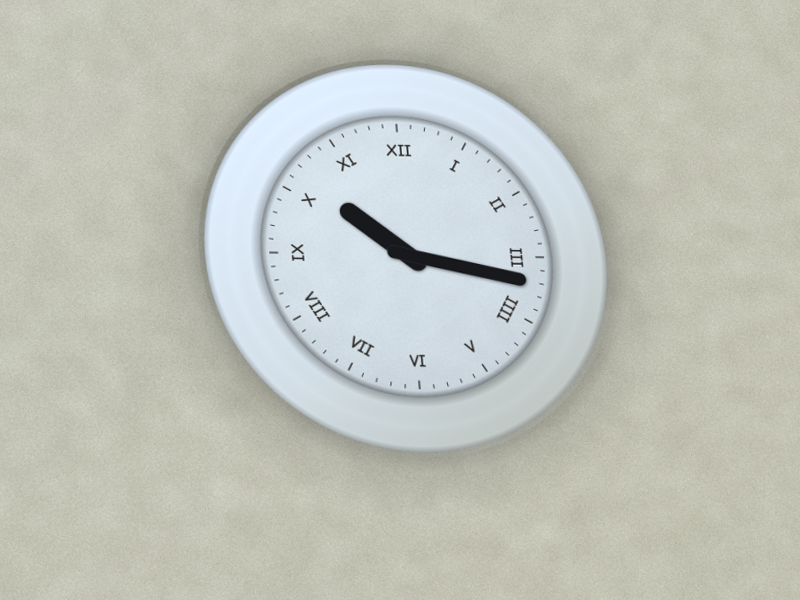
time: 10:17
